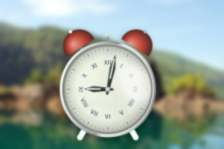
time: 9:02
